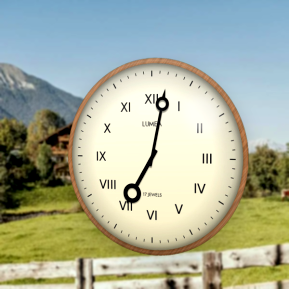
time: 7:02
